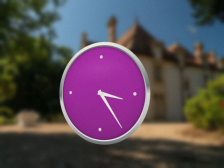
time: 3:24
